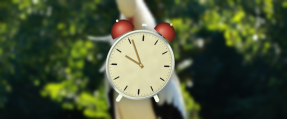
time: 9:56
